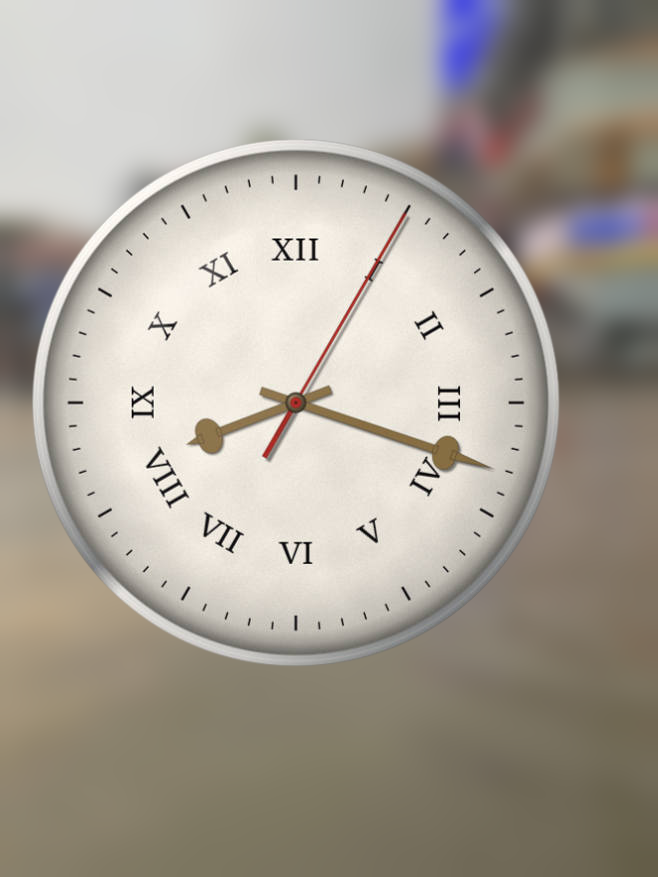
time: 8:18:05
